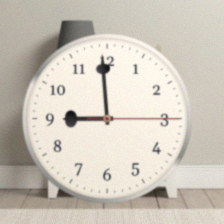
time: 8:59:15
